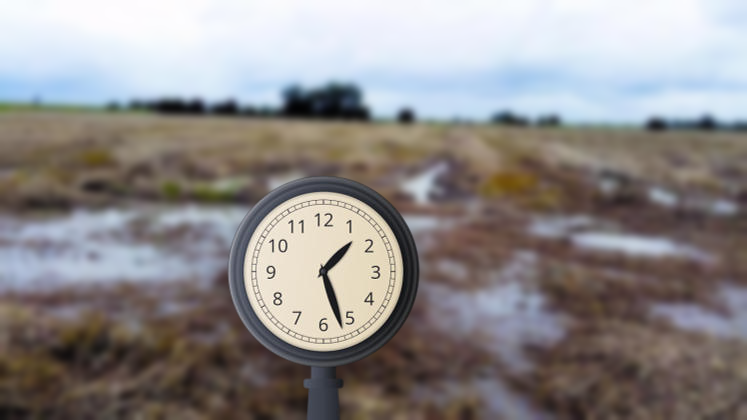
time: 1:27
